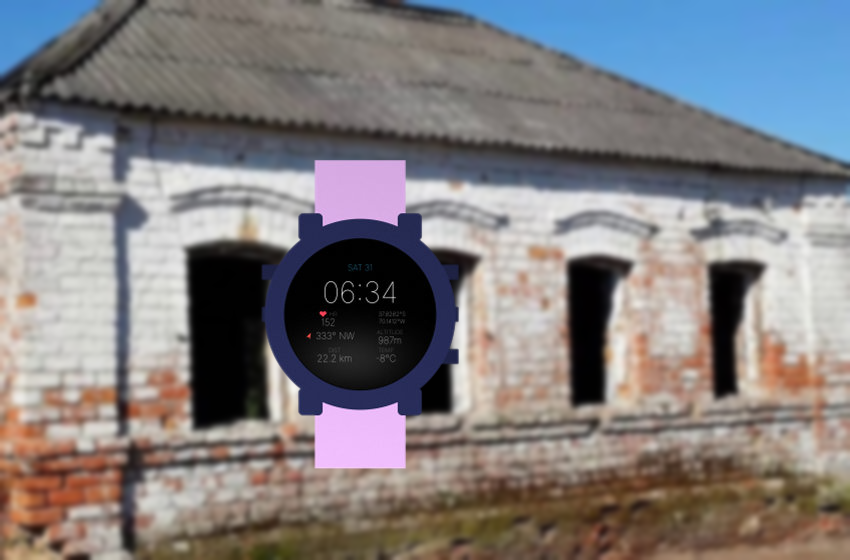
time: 6:34
